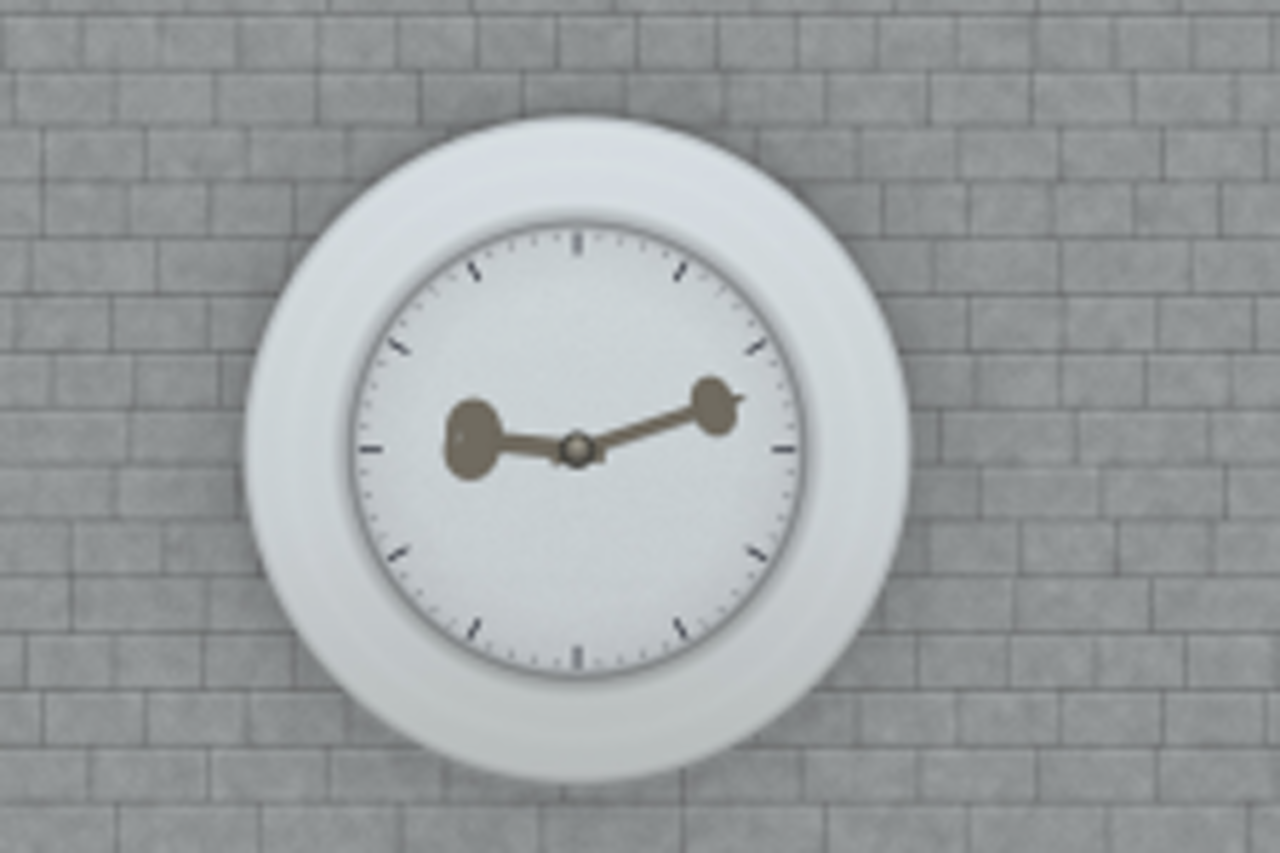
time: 9:12
